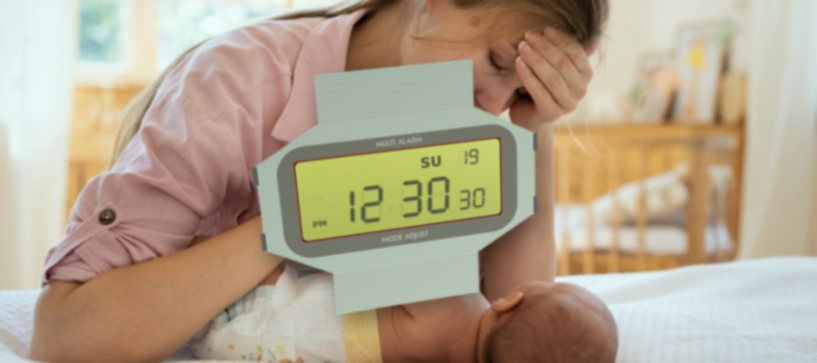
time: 12:30:30
